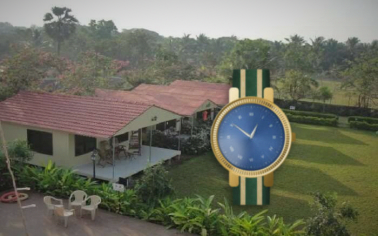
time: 12:51
